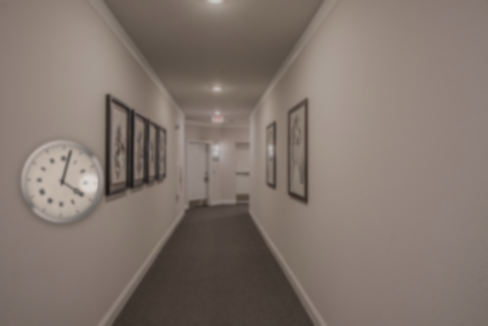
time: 4:02
